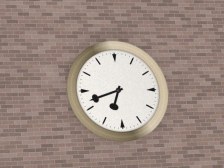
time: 6:42
